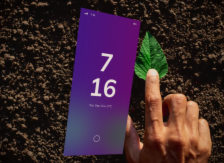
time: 7:16
